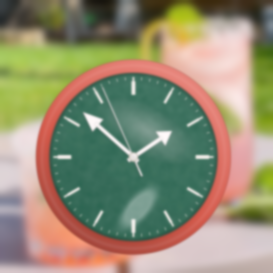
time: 1:51:56
